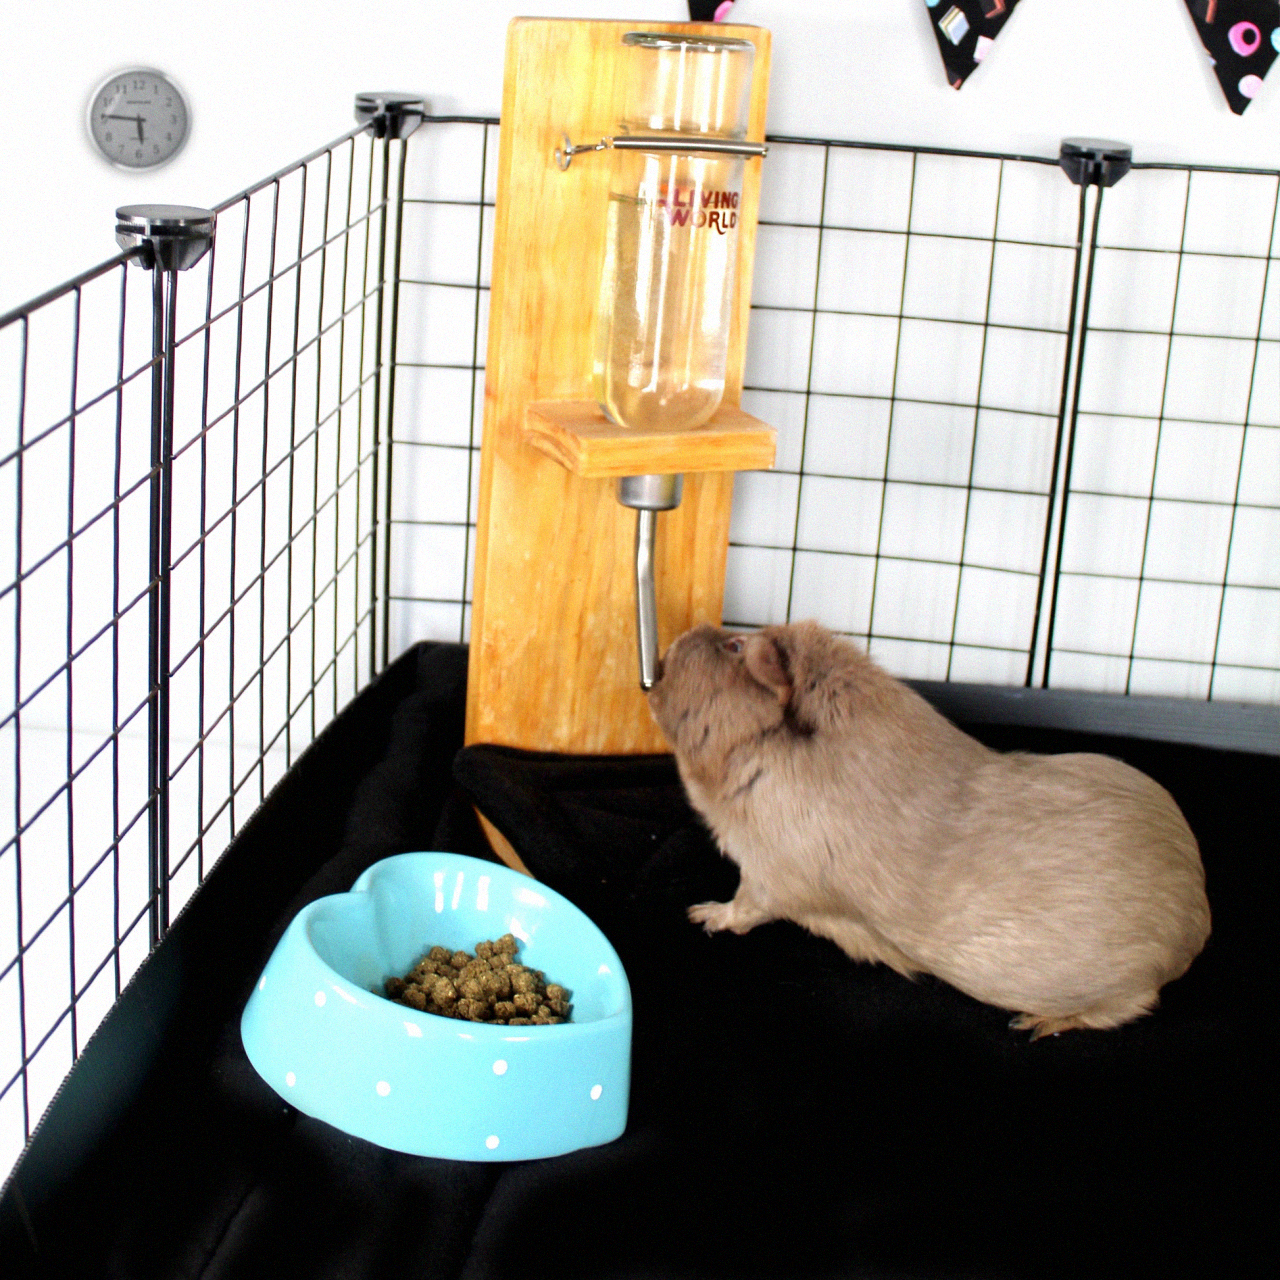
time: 5:46
